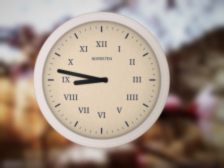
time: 8:47
